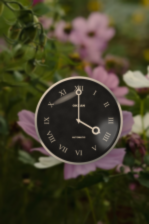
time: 4:00
